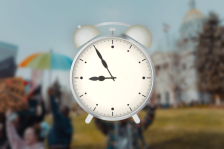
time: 8:55
